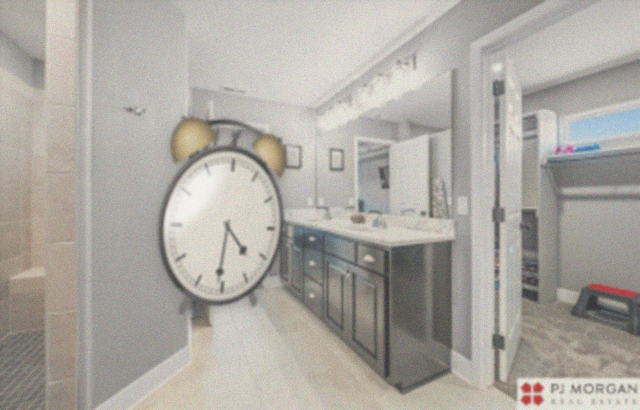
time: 4:31
